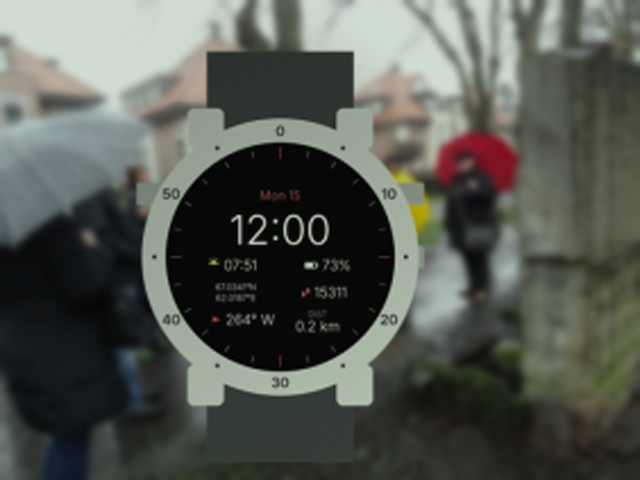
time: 12:00
